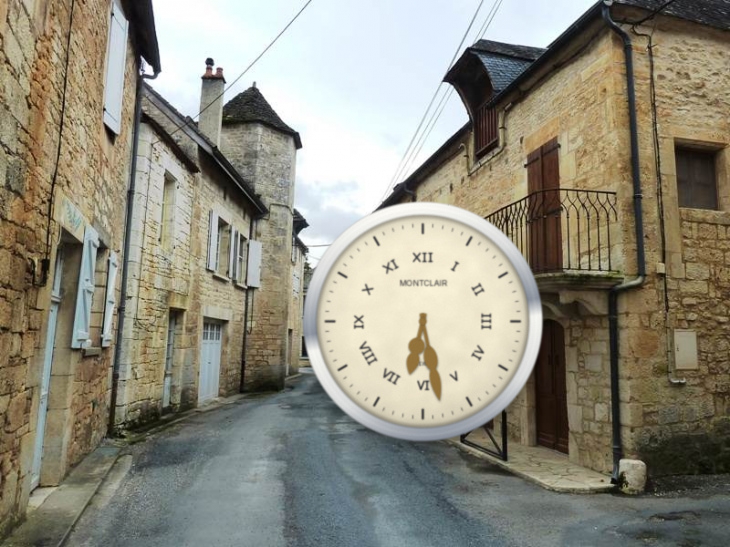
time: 6:28
